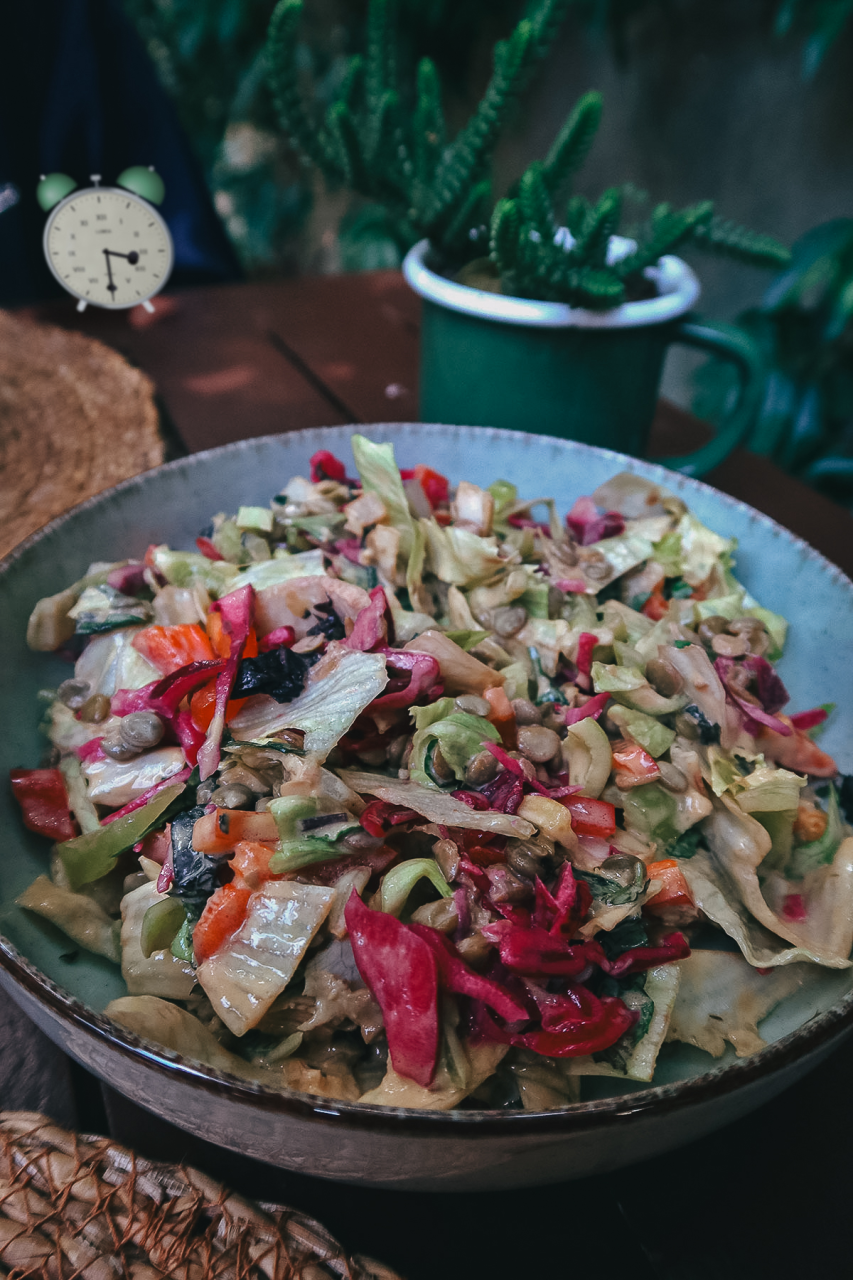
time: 3:30
